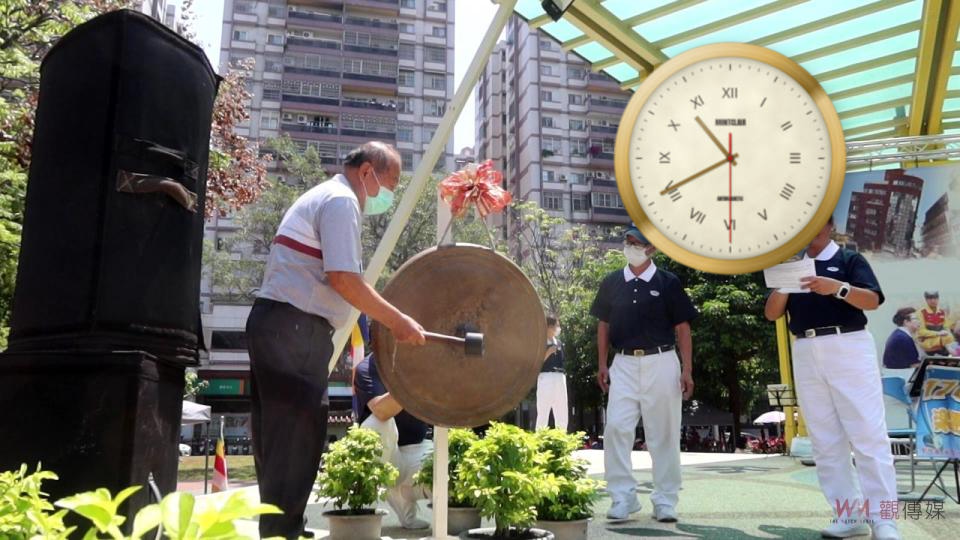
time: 10:40:30
